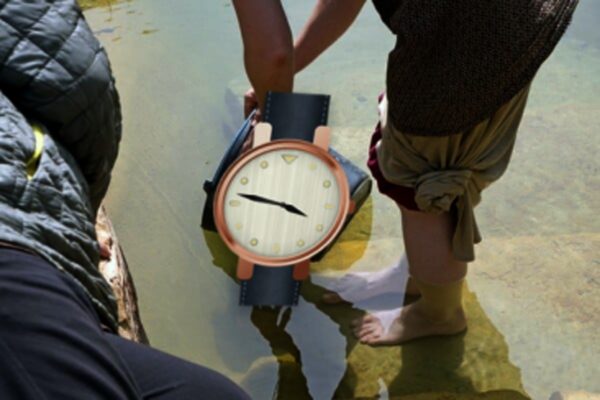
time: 3:47
